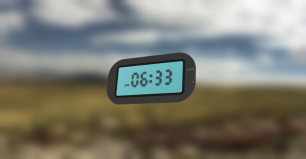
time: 6:33
